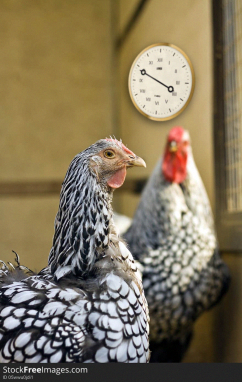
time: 3:49
